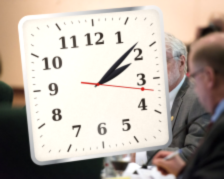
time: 2:08:17
